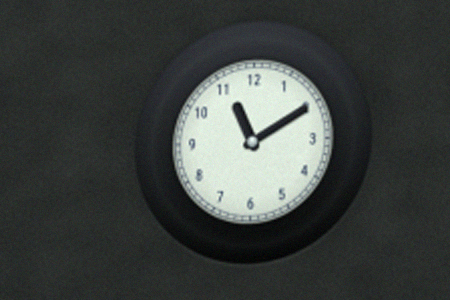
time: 11:10
